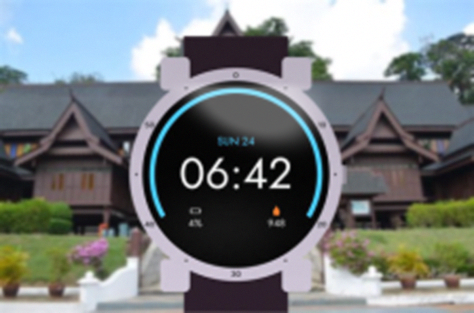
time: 6:42
